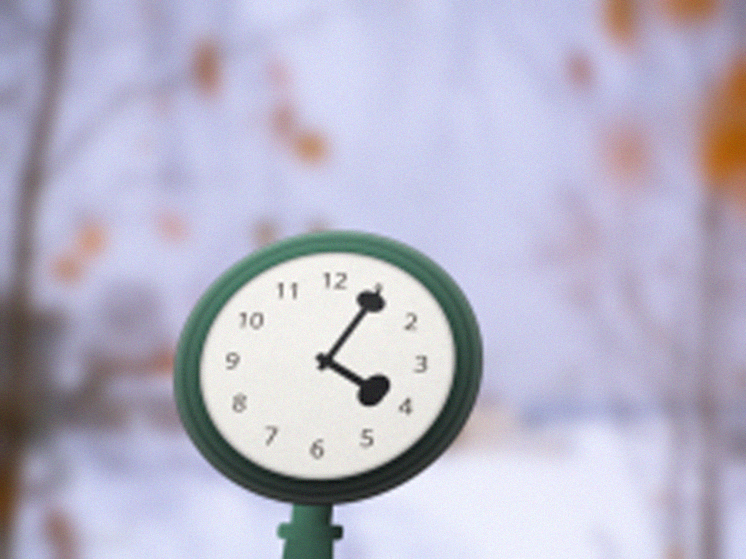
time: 4:05
